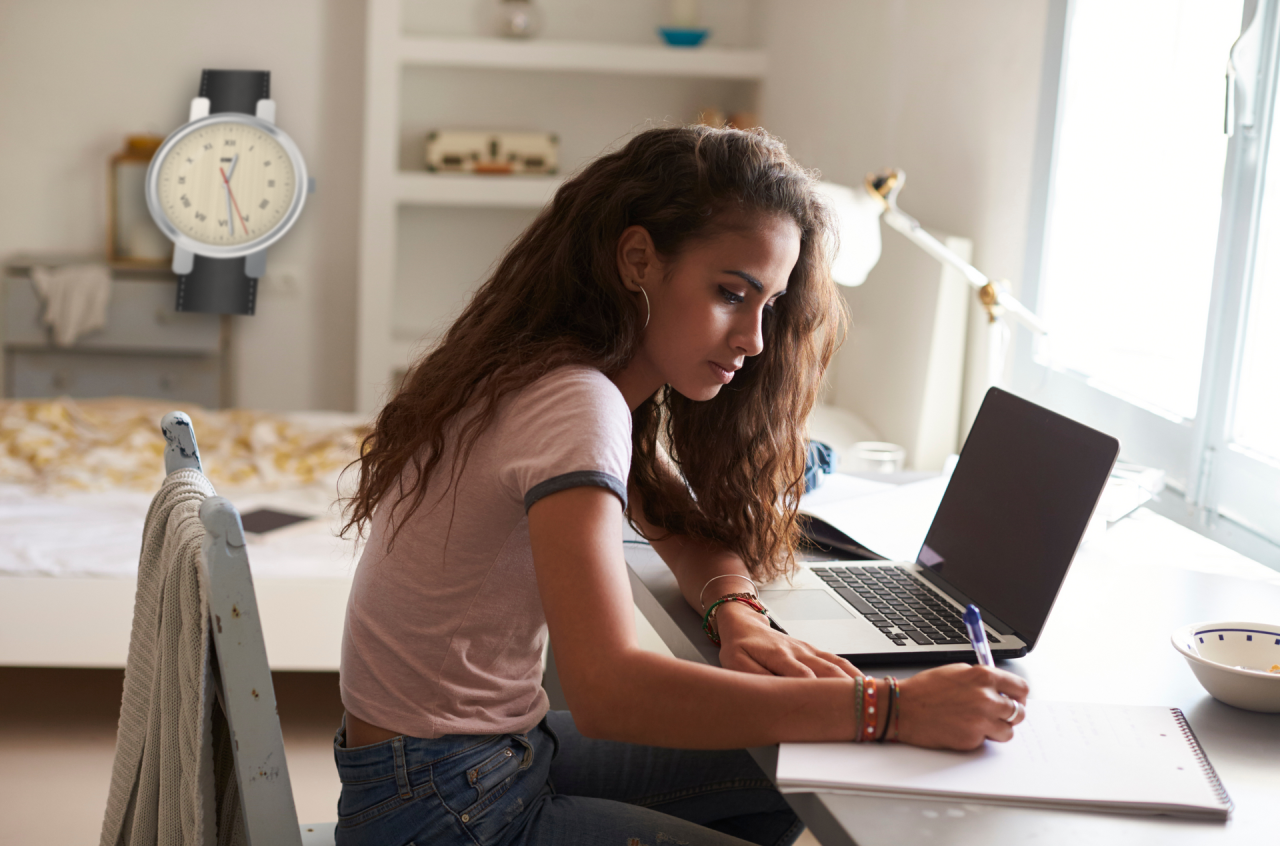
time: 12:28:26
